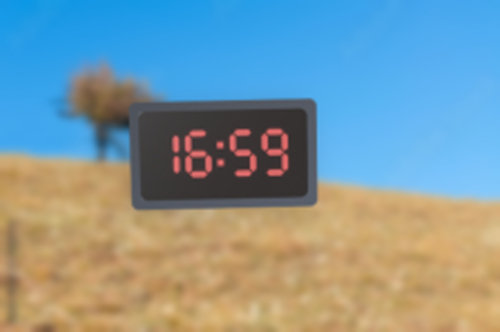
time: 16:59
